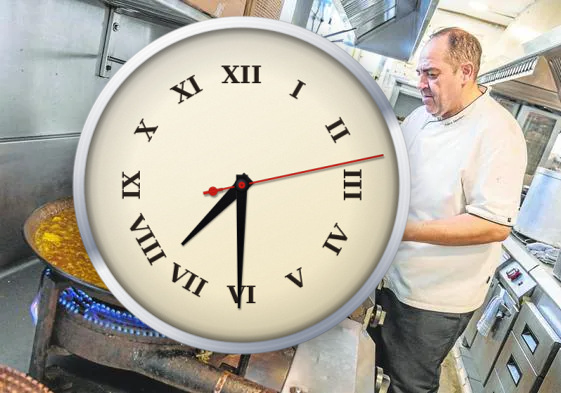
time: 7:30:13
